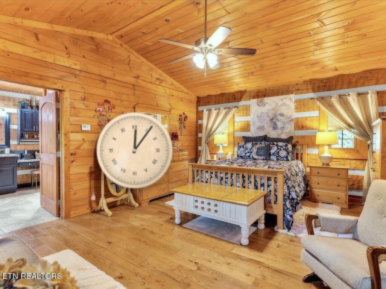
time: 12:06
